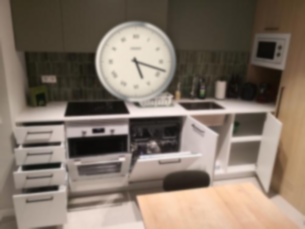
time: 5:18
